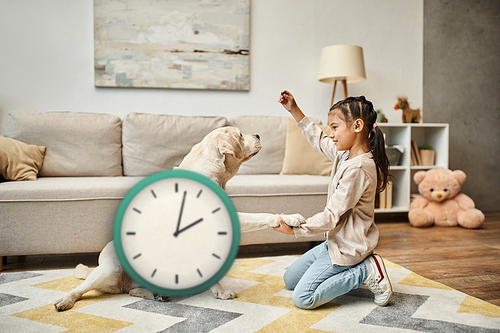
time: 2:02
